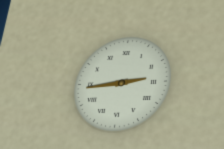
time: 2:44
